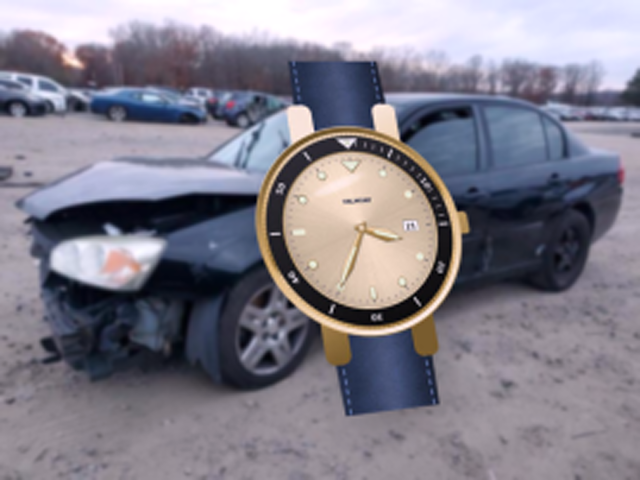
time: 3:35
